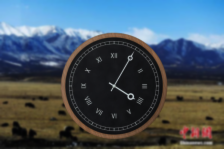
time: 4:05
